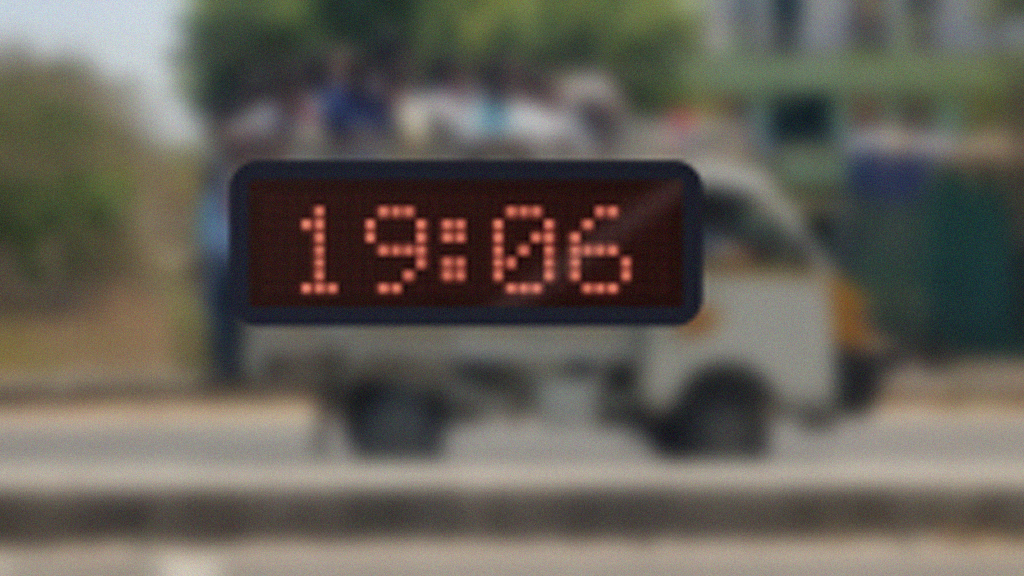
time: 19:06
